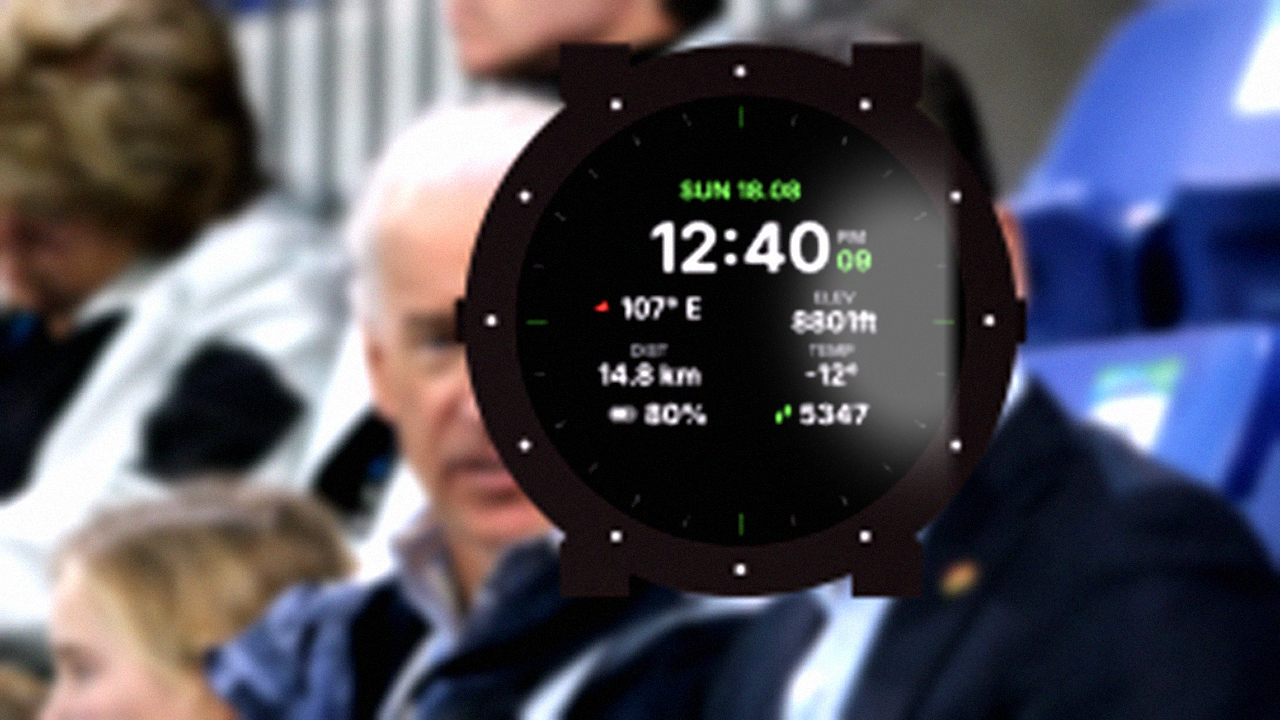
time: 12:40
